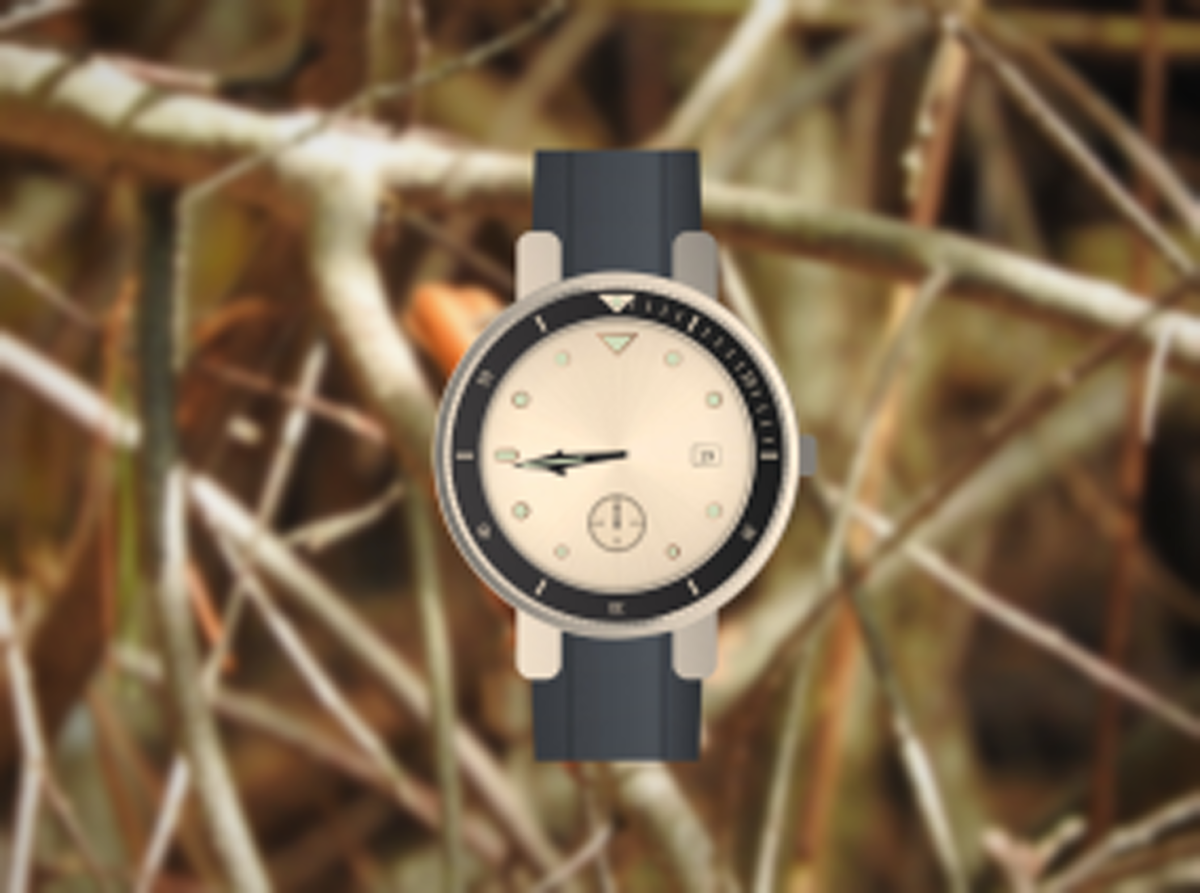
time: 8:44
